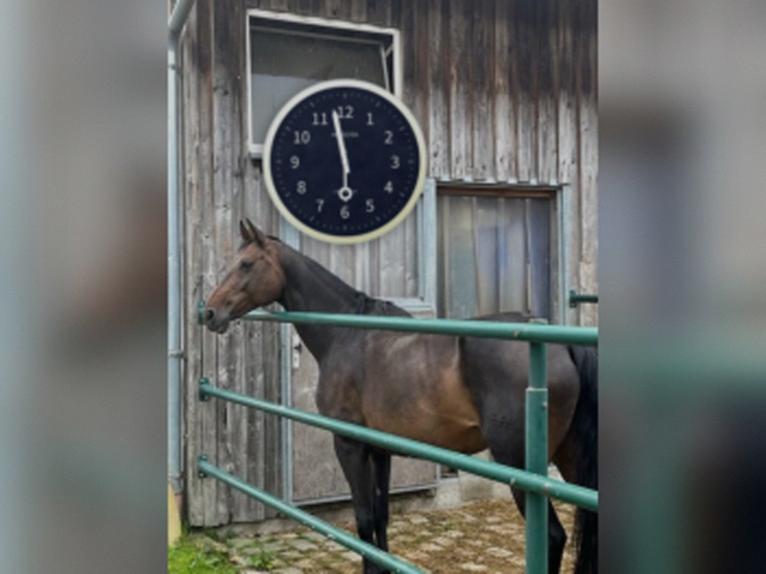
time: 5:58
